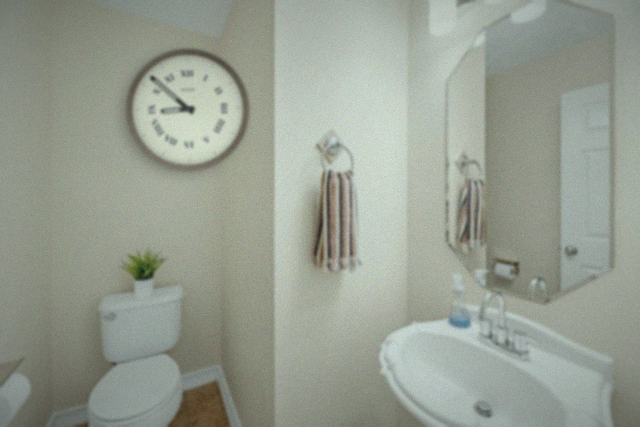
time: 8:52
